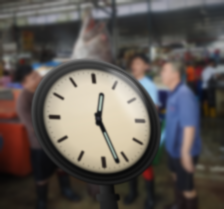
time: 12:27
